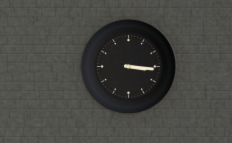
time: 3:16
